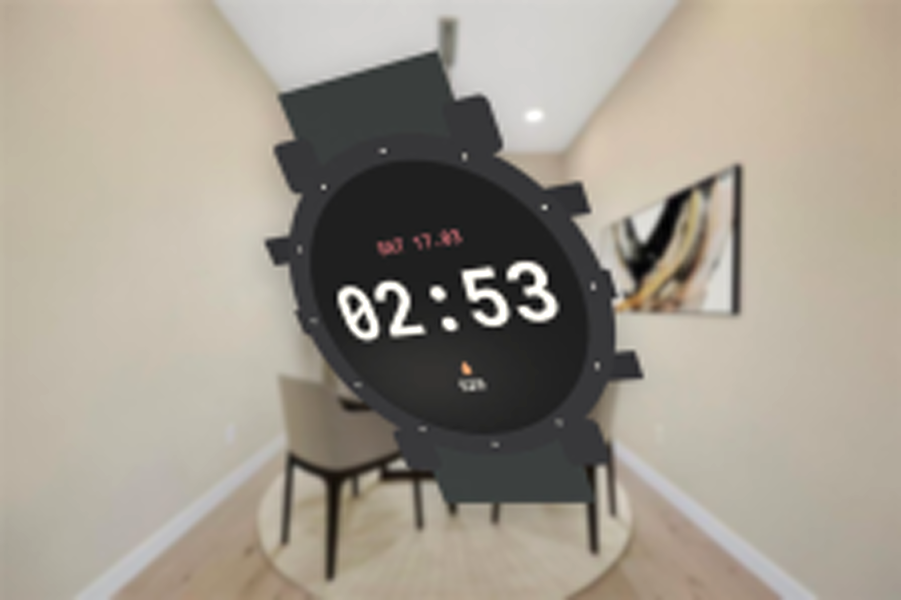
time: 2:53
